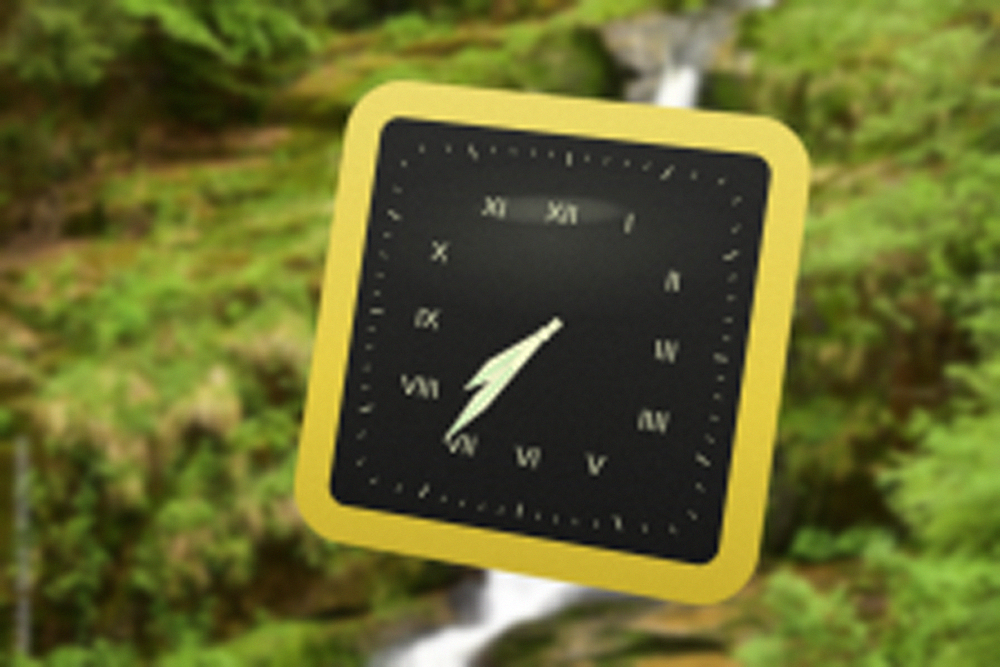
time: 7:36
